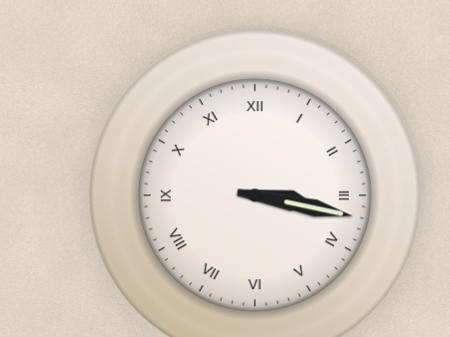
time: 3:17
